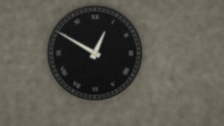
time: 12:50
